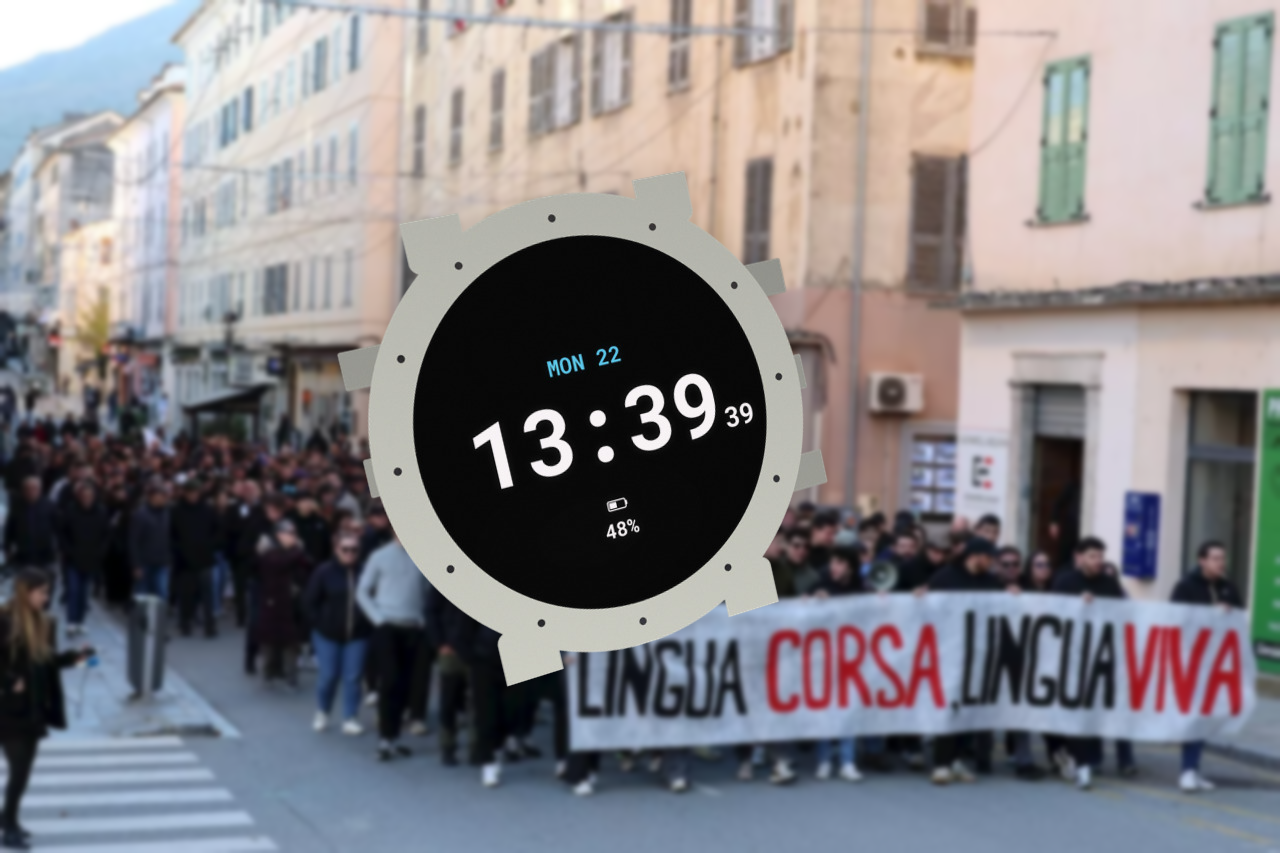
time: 13:39:39
